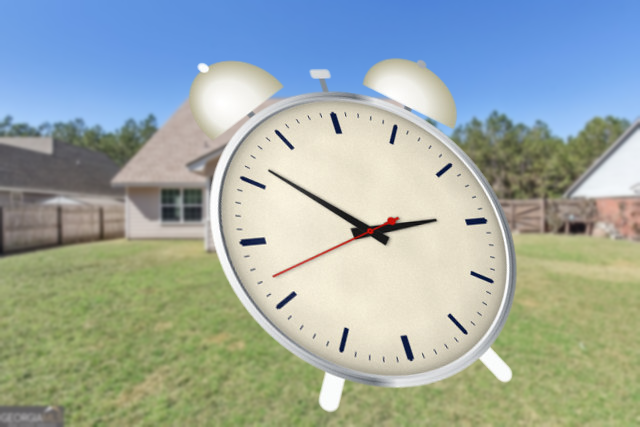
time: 2:51:42
